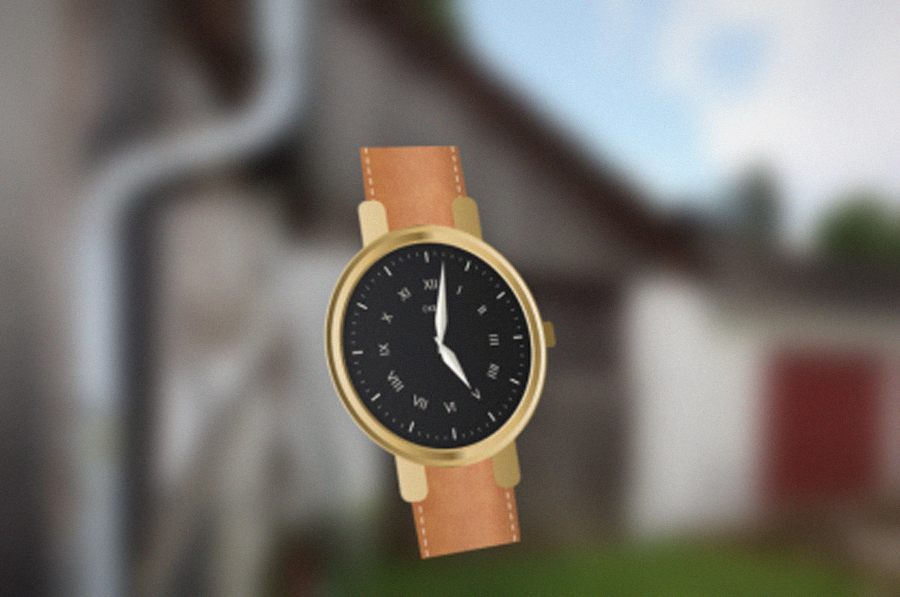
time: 5:02
